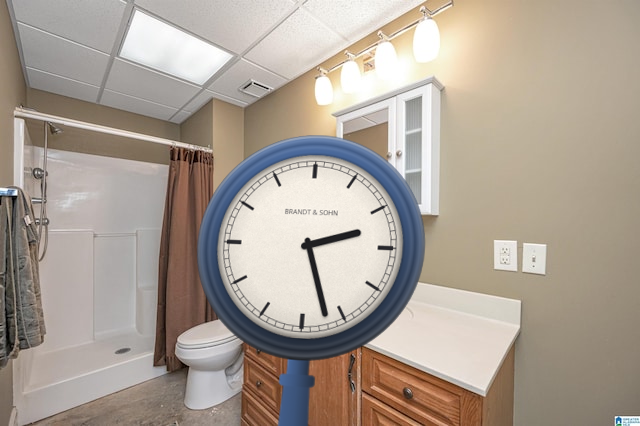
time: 2:27
